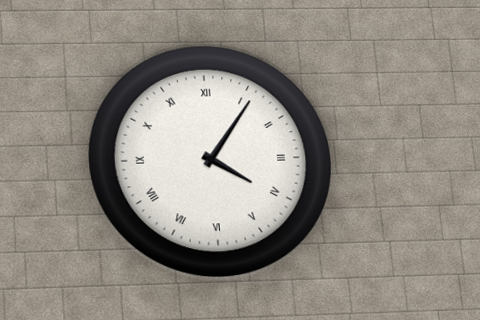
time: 4:06
